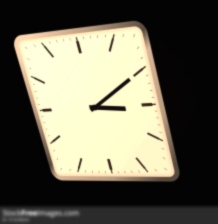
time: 3:10
